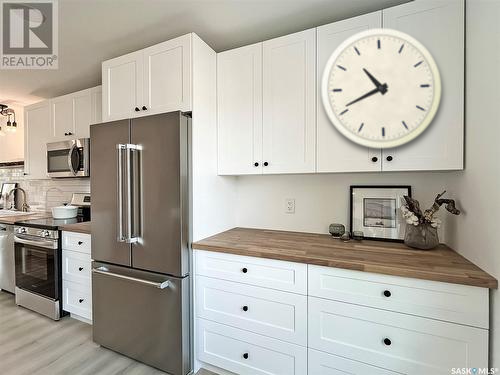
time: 10:41
